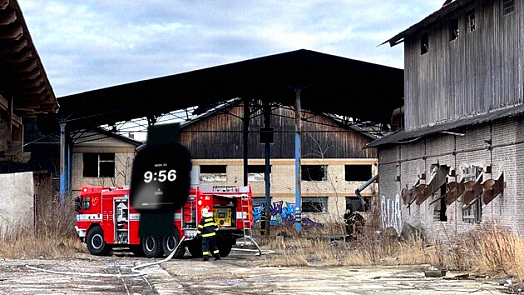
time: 9:56
